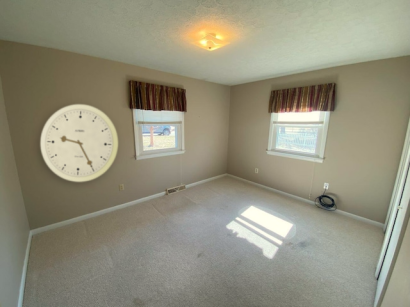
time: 9:25
